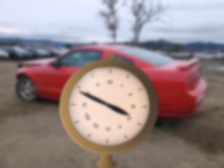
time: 3:49
